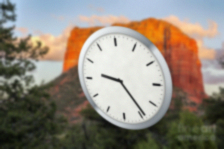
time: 9:24
